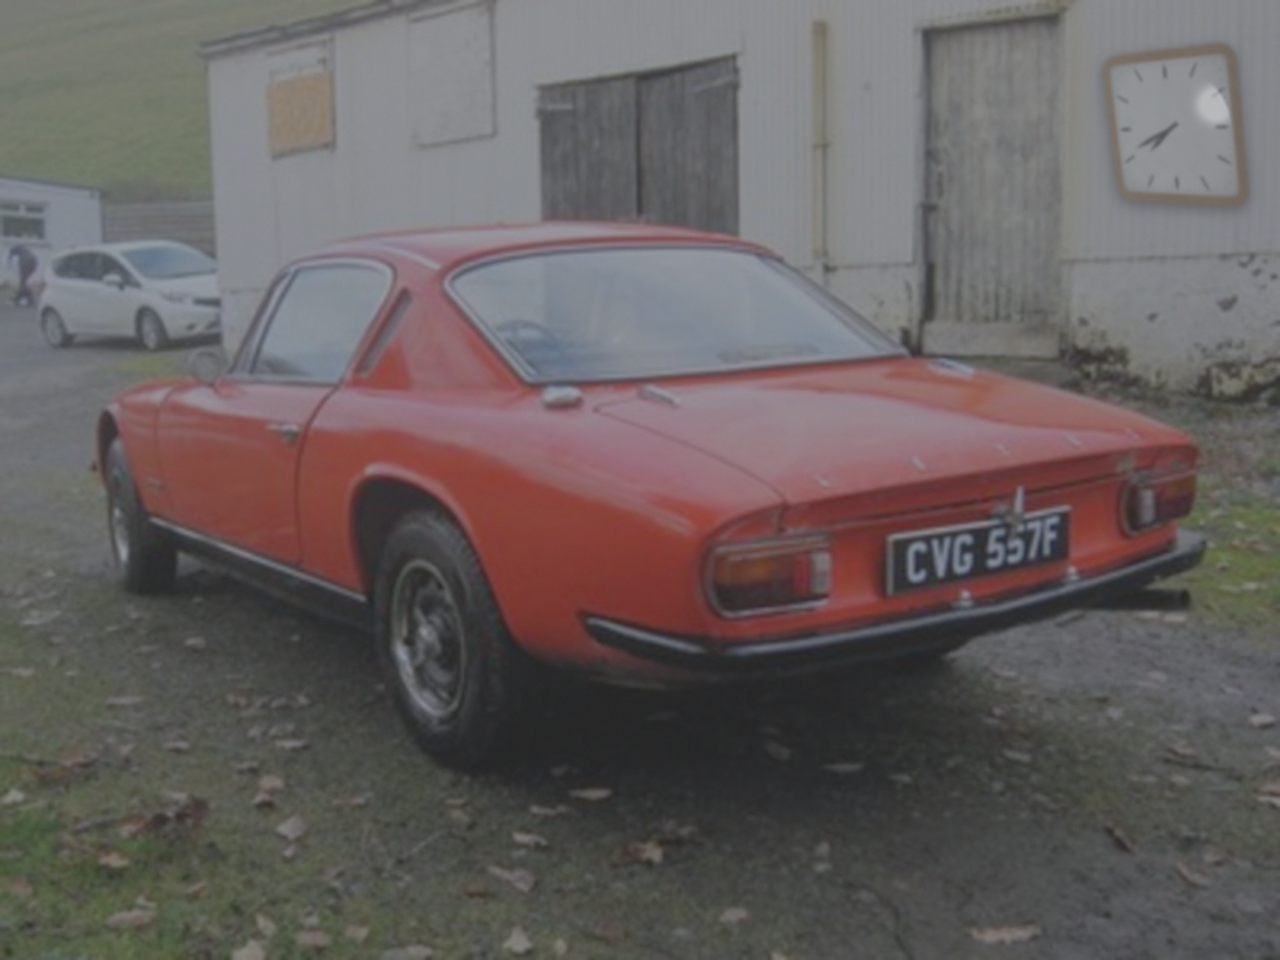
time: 7:41
